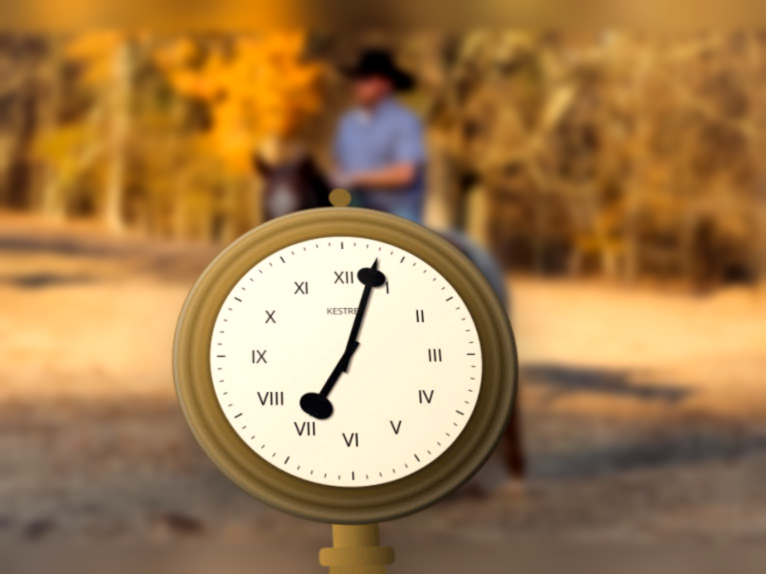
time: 7:03
